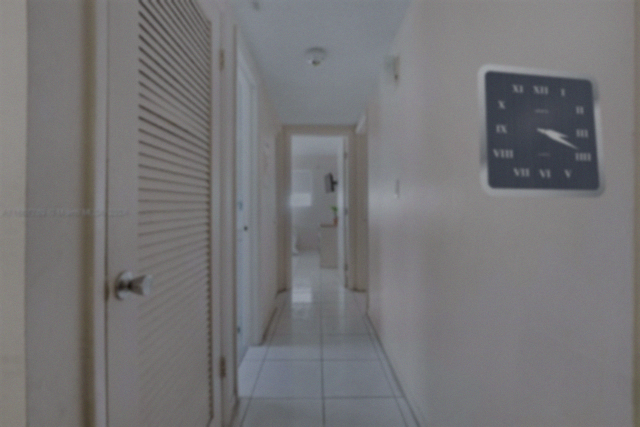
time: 3:19
